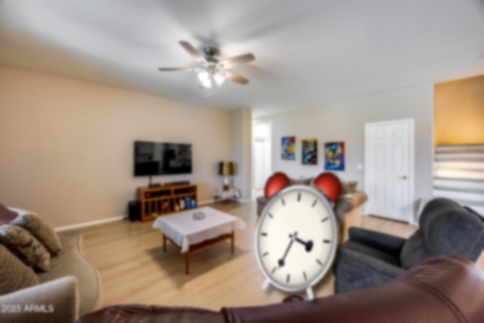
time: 3:34
